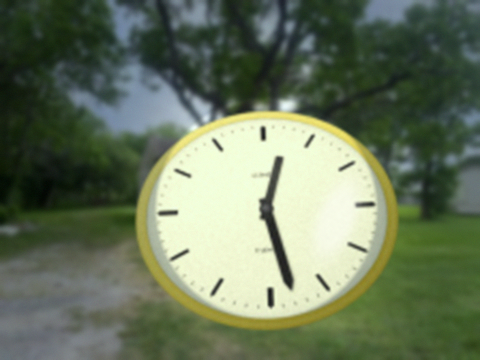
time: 12:28
